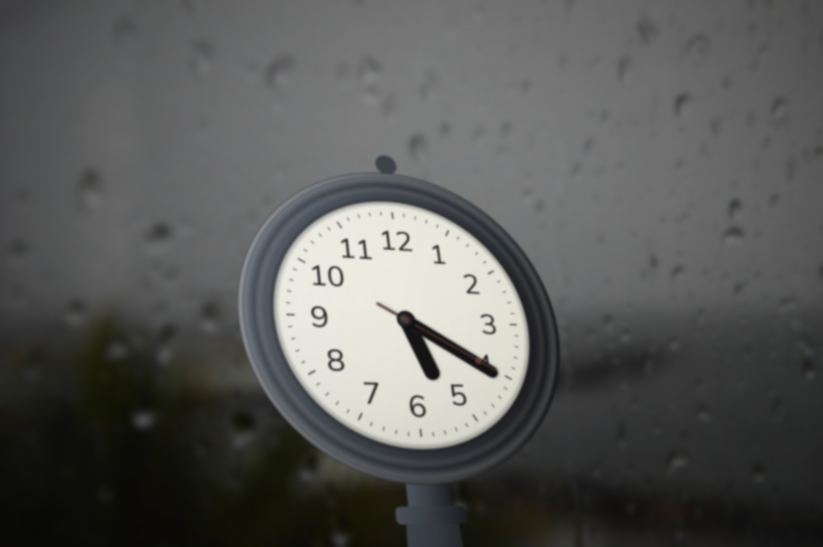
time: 5:20:20
